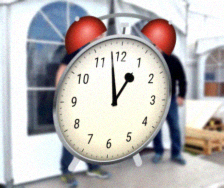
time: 12:58
